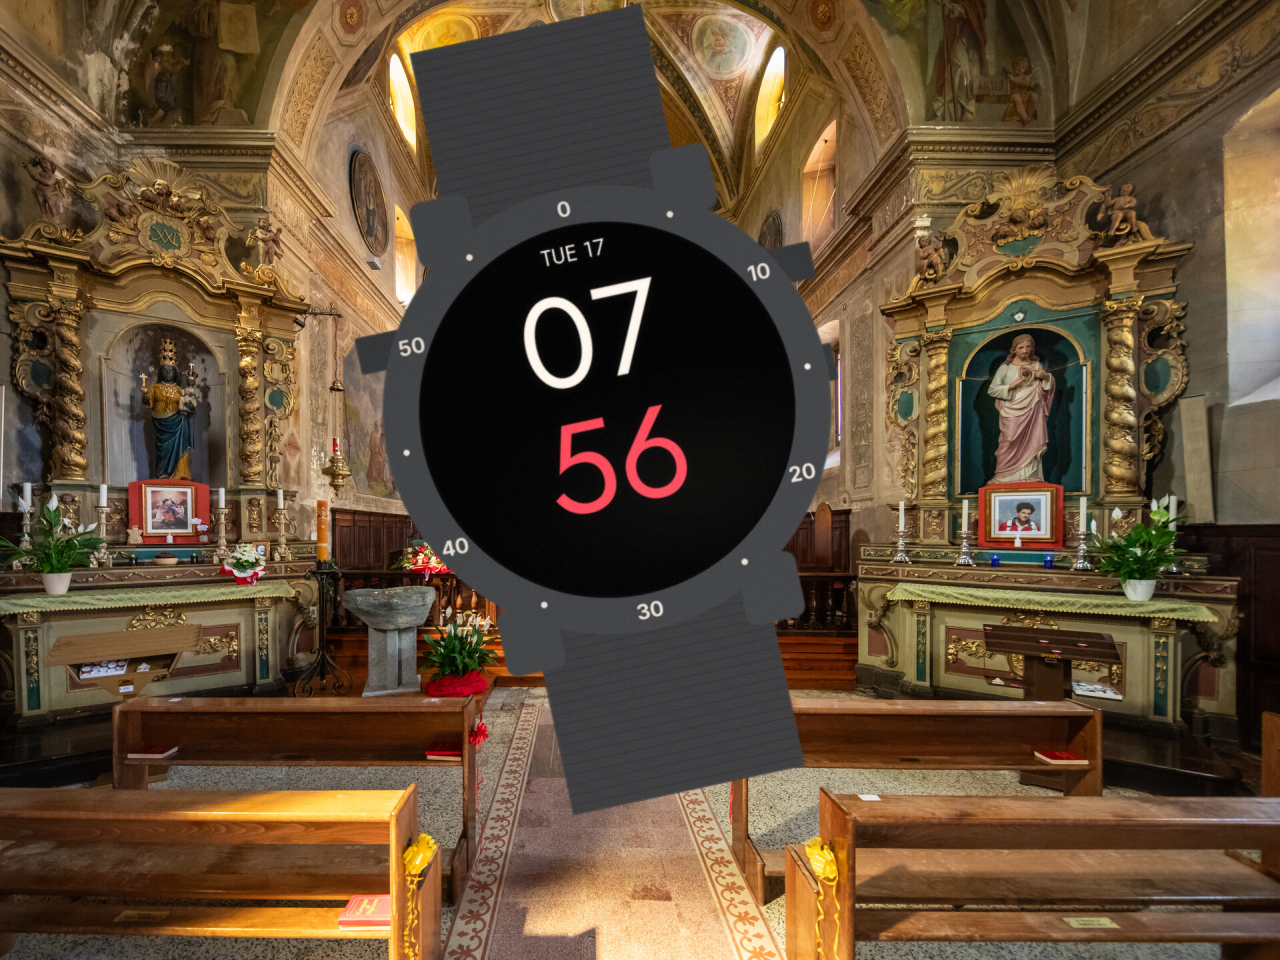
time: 7:56
